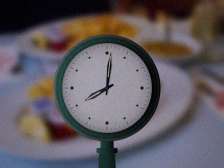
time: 8:01
